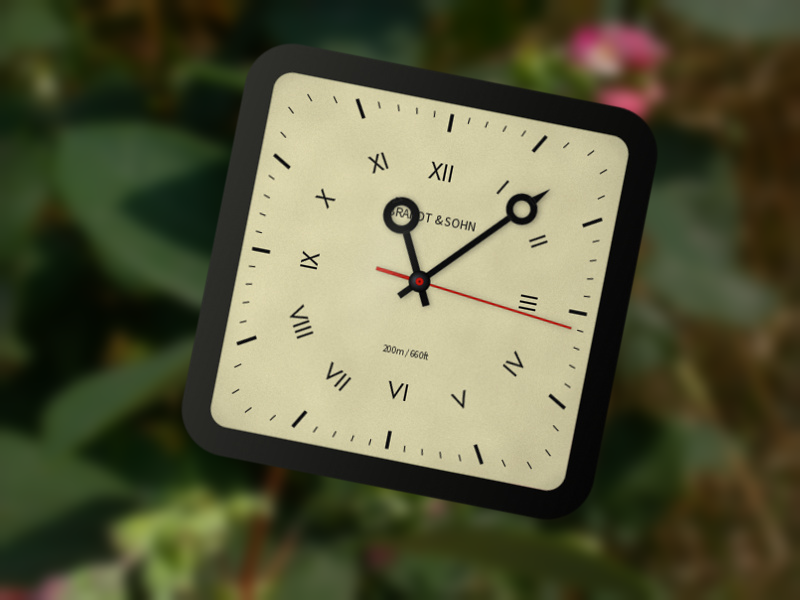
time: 11:07:16
